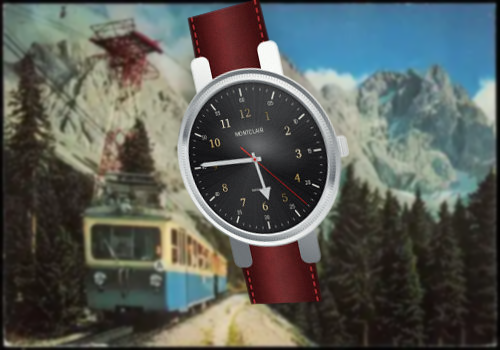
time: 5:45:23
